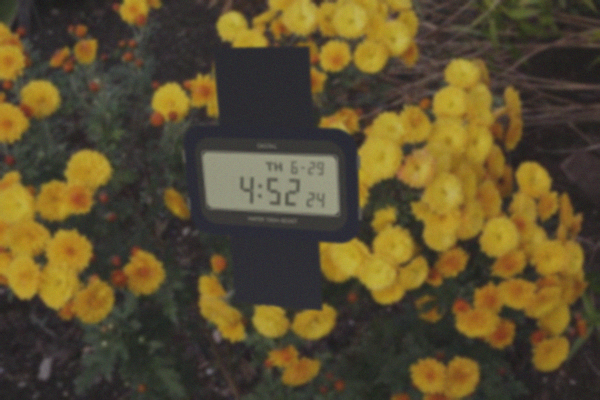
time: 4:52:24
